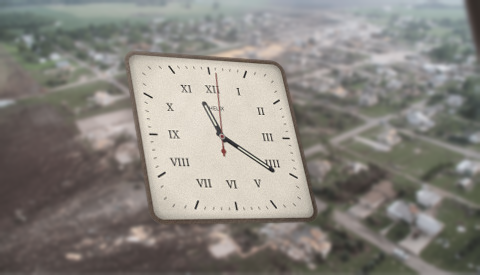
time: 11:21:01
